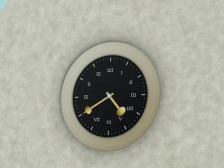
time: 4:40
